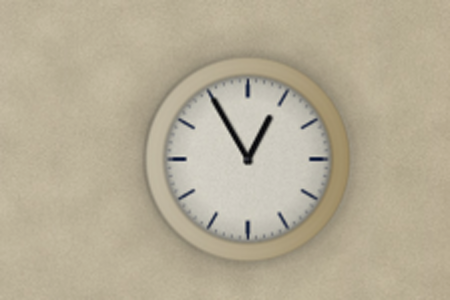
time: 12:55
